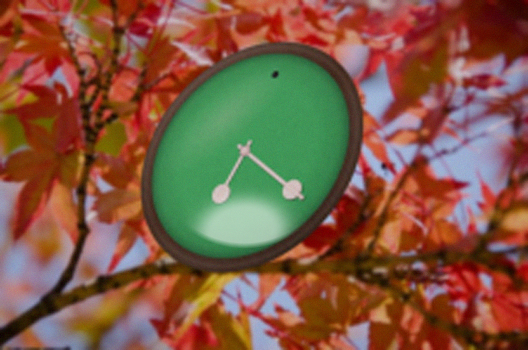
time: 6:19
